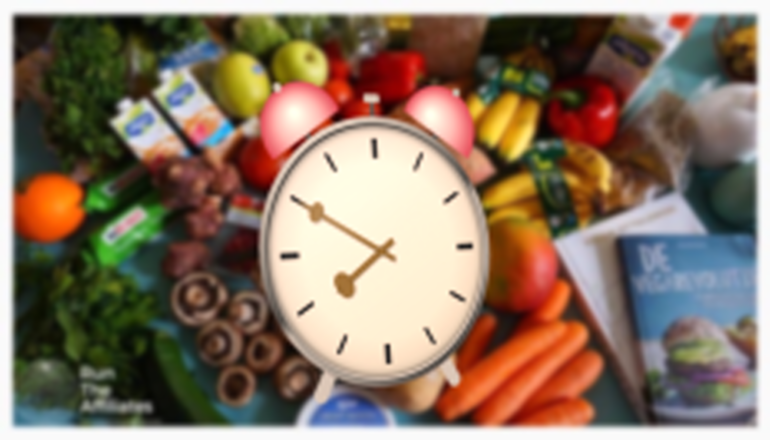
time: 7:50
